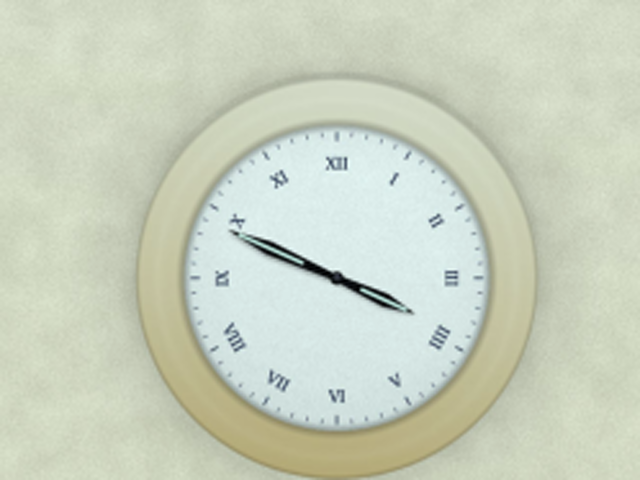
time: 3:49
